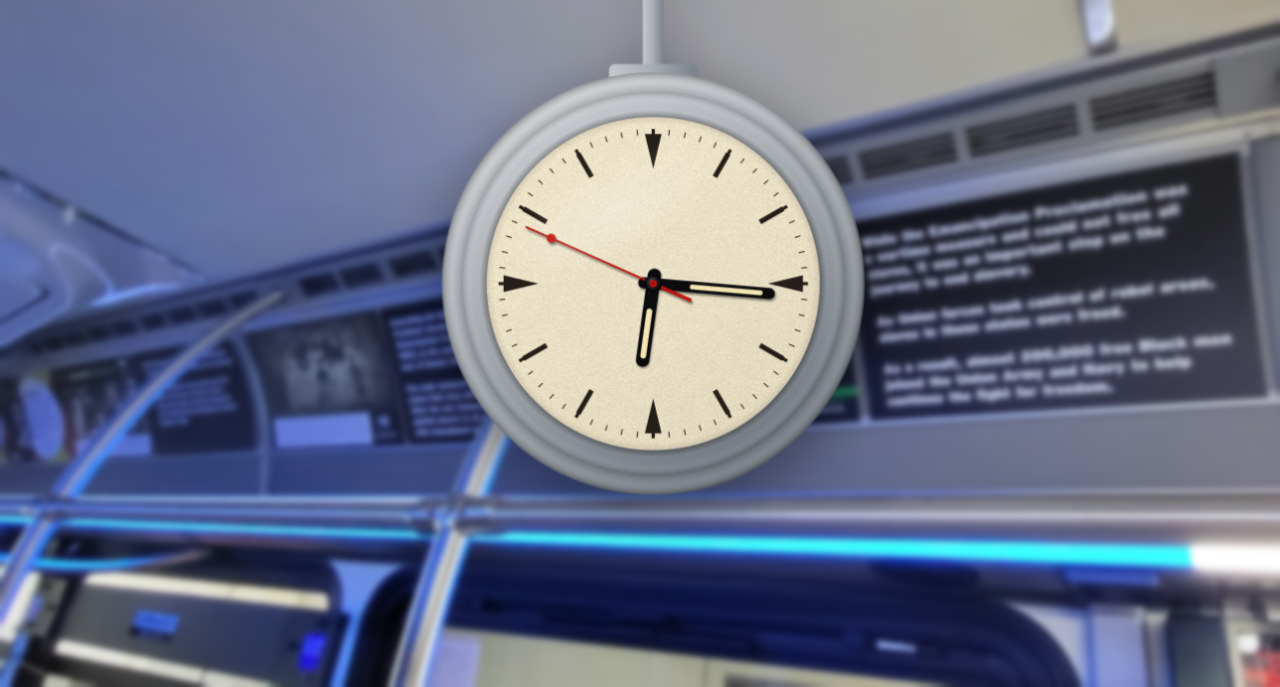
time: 6:15:49
